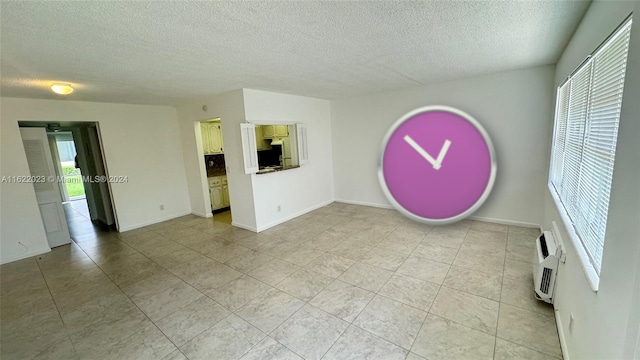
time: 12:52
